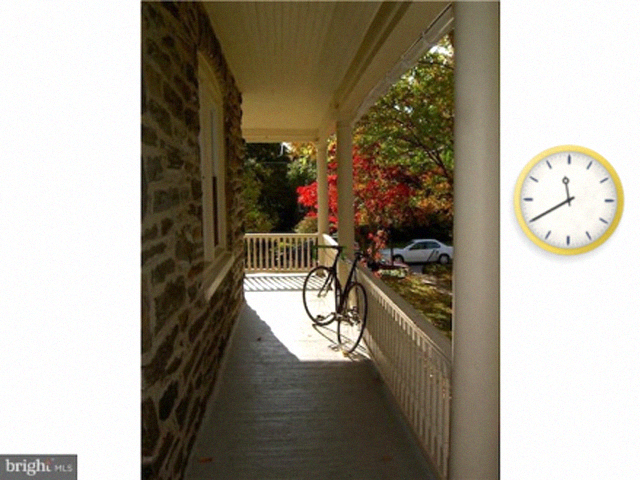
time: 11:40
